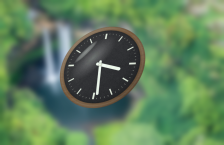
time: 3:29
